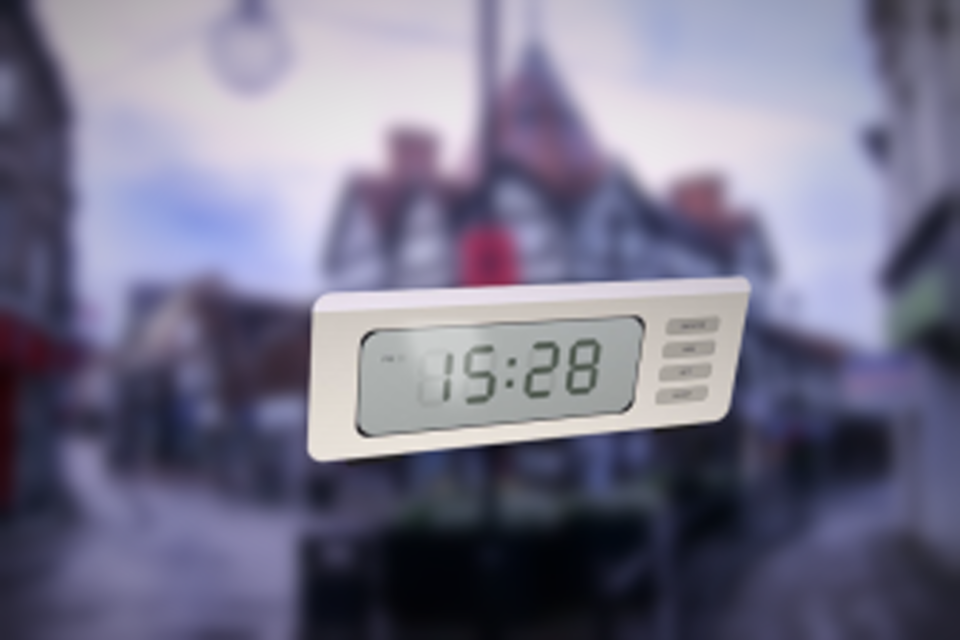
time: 15:28
